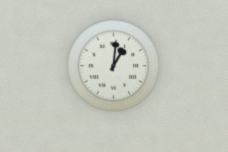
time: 1:01
